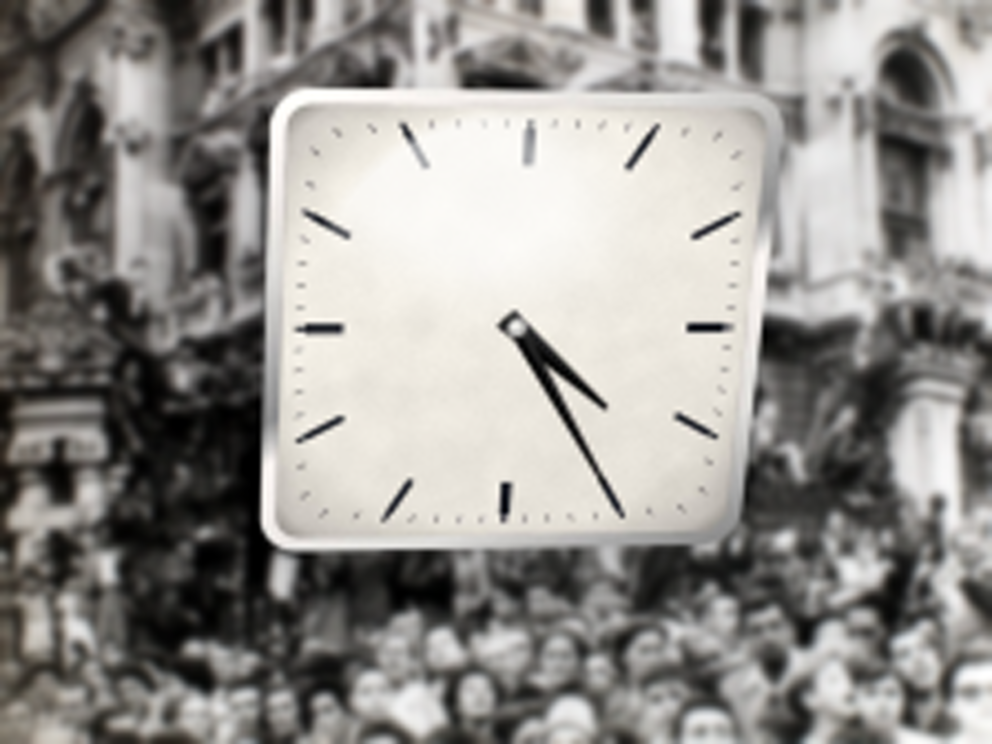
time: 4:25
